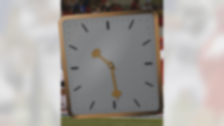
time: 10:29
